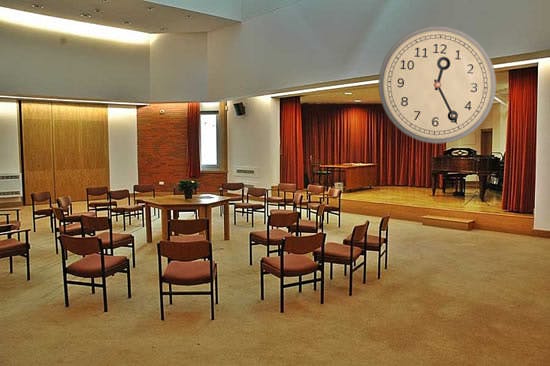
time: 12:25
